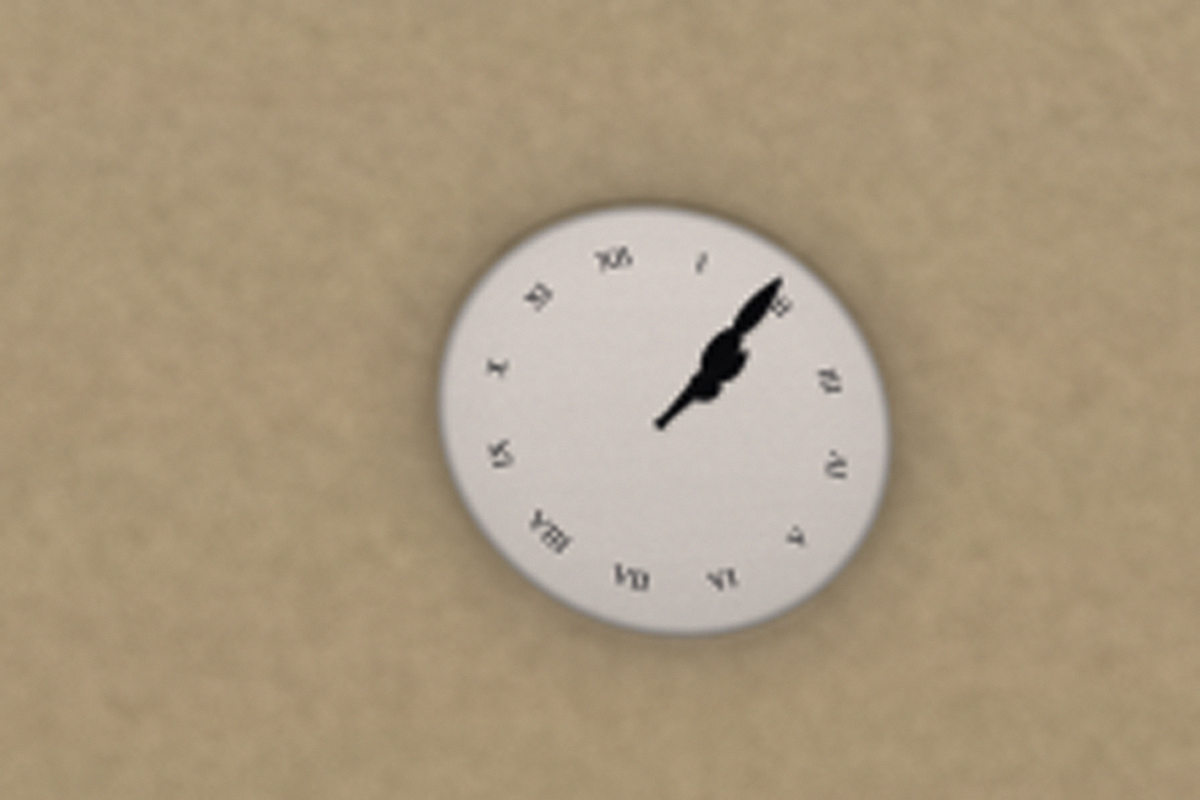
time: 2:09
